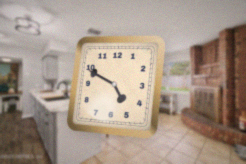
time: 4:49
